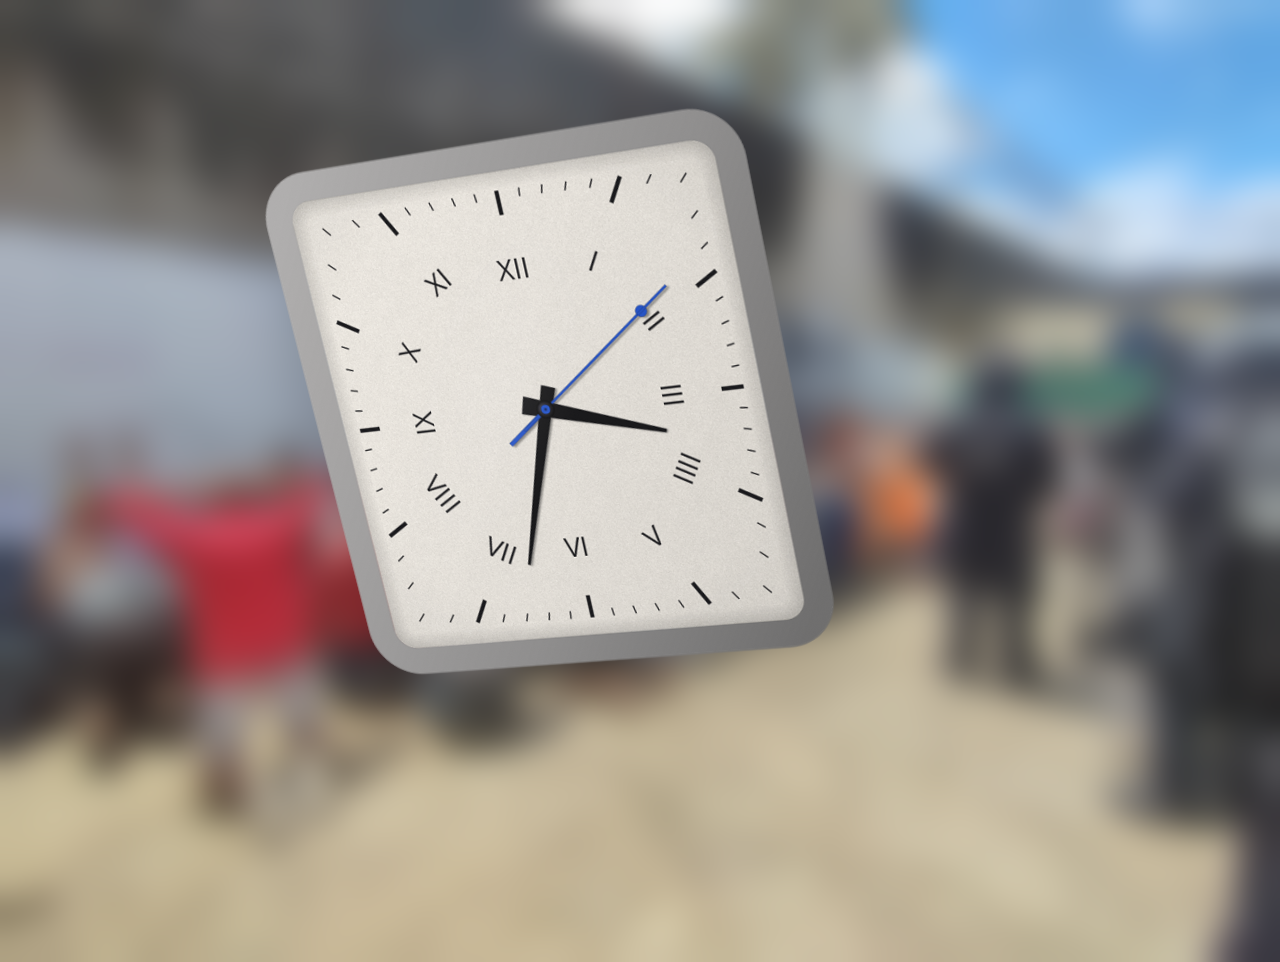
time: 3:33:09
